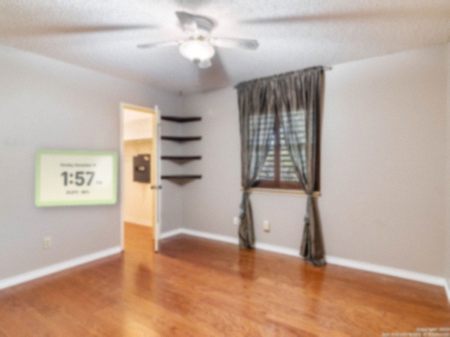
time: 1:57
